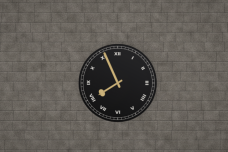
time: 7:56
